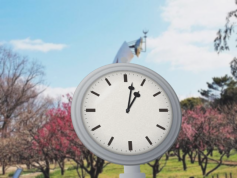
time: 1:02
